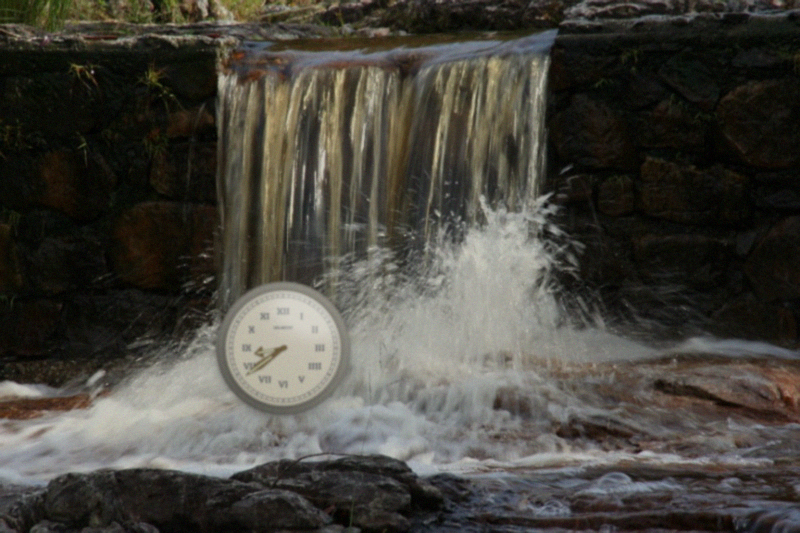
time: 8:39
